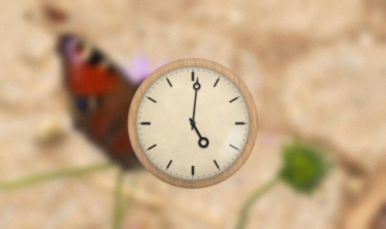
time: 5:01
